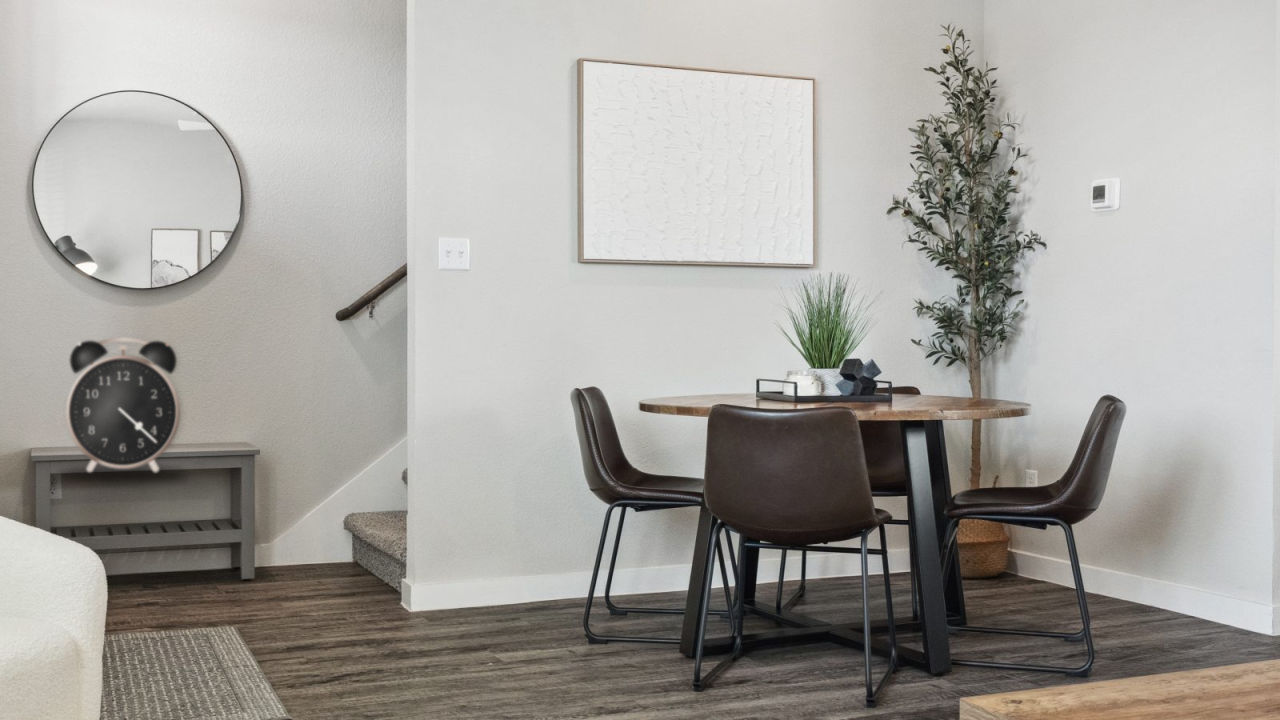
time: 4:22
